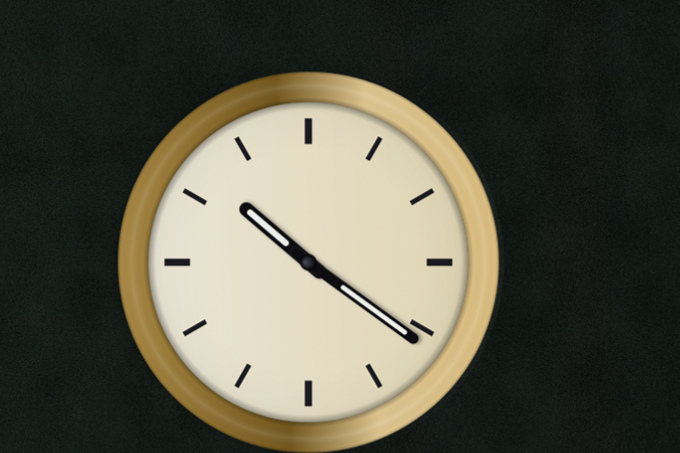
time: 10:21
